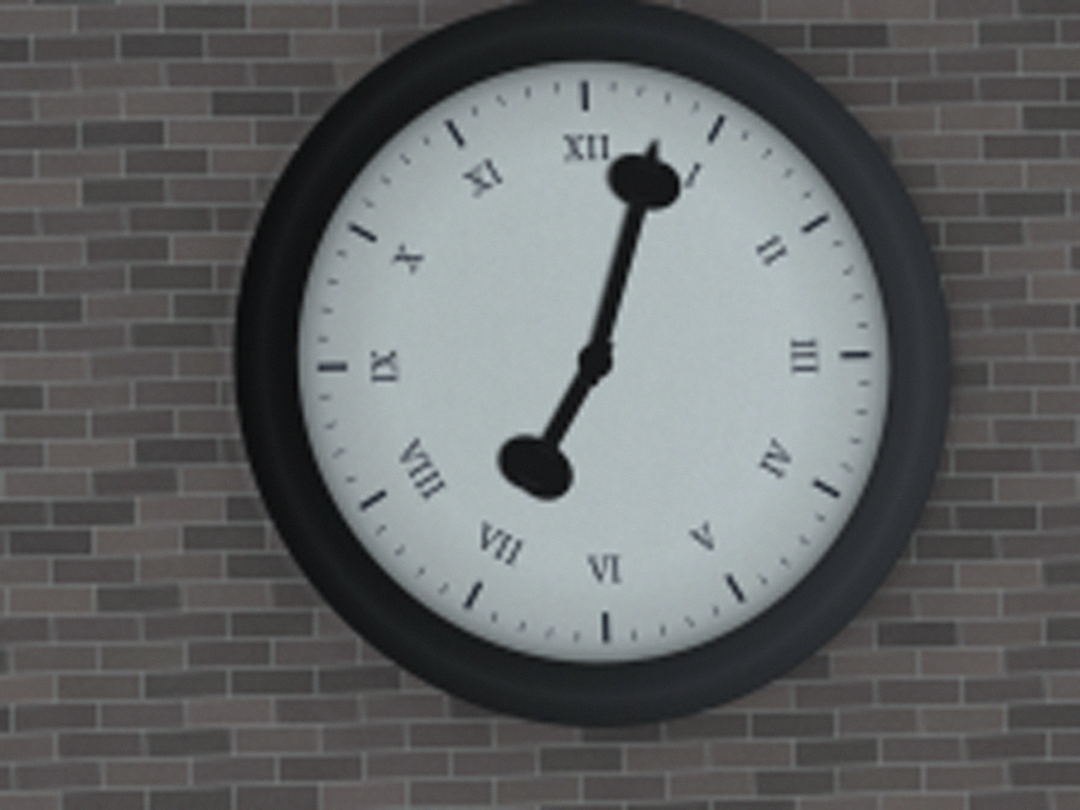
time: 7:03
